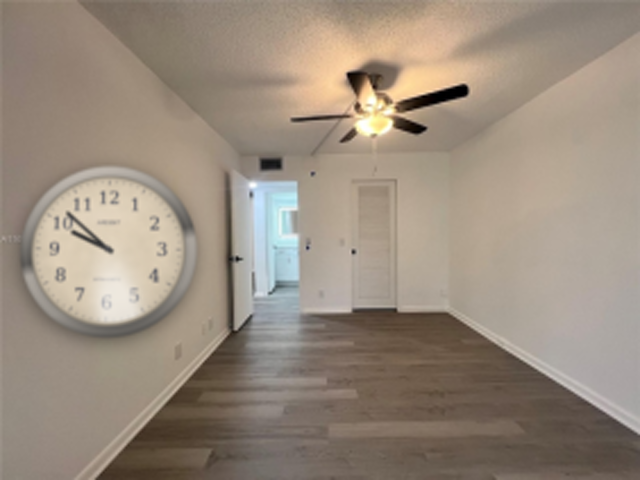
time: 9:52
